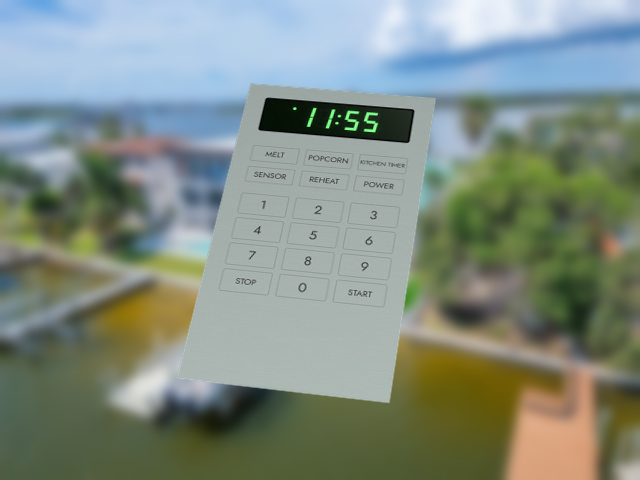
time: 11:55
